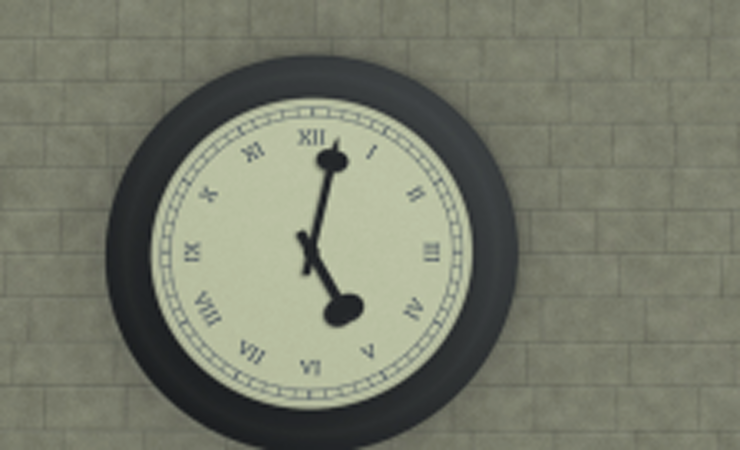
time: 5:02
